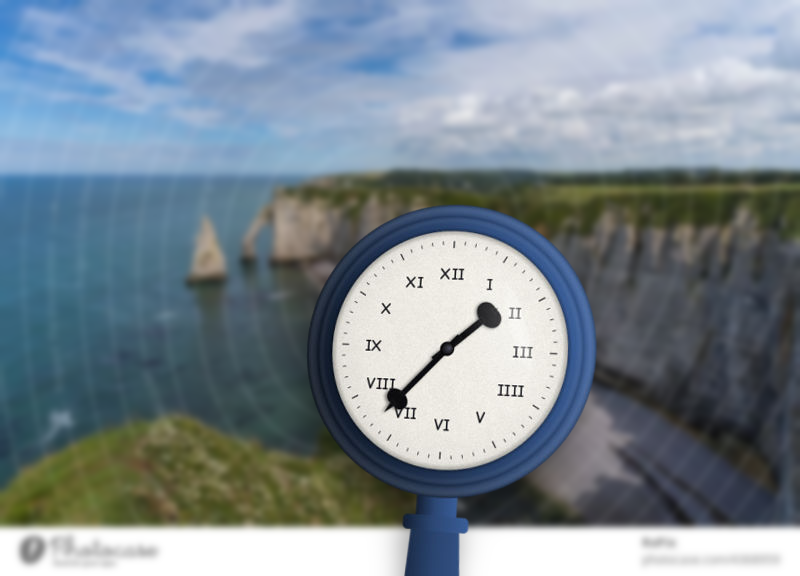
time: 1:37
